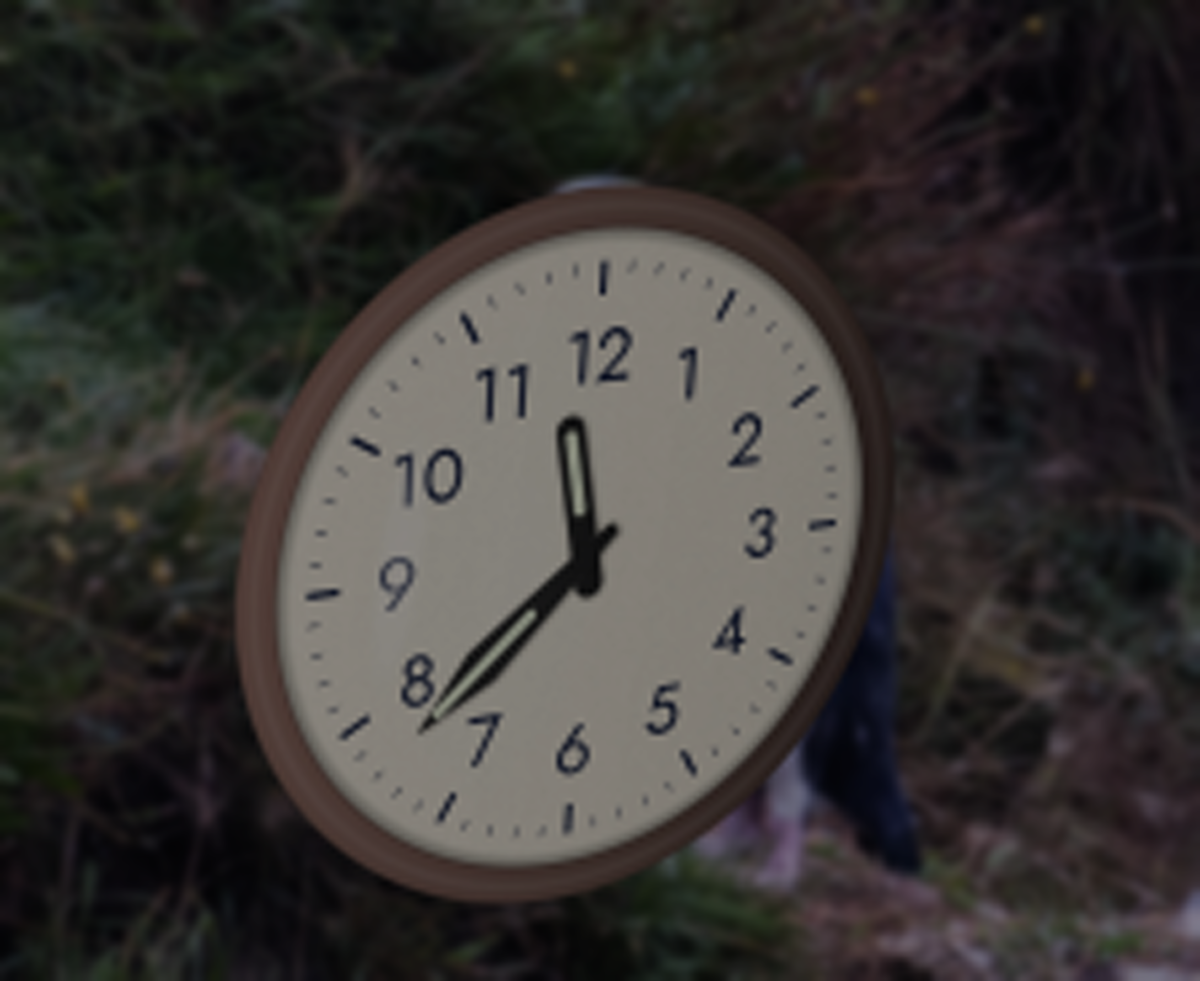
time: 11:38
